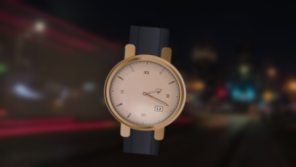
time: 2:19
